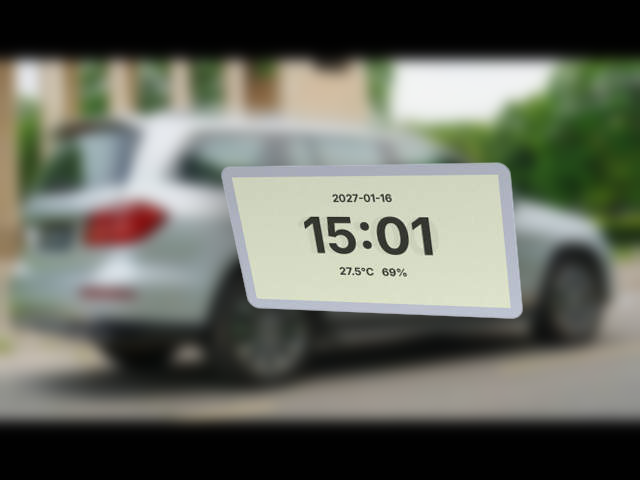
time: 15:01
